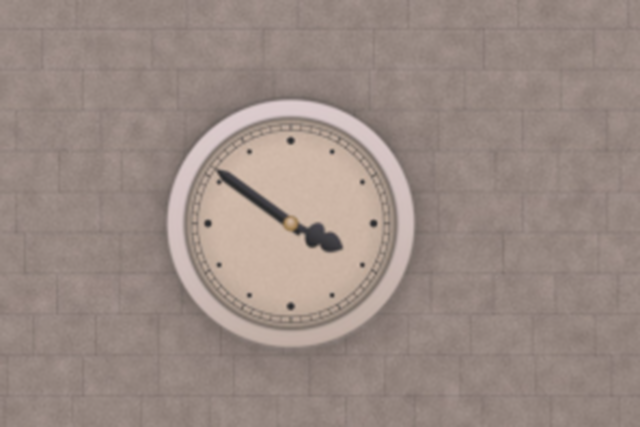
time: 3:51
